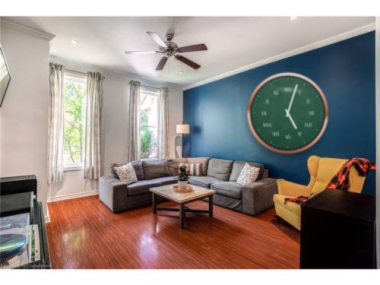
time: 5:03
